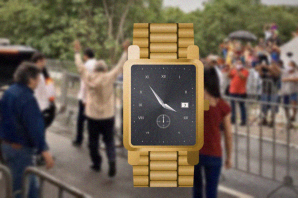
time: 3:54
